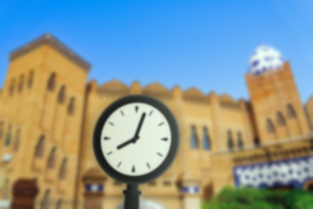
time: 8:03
